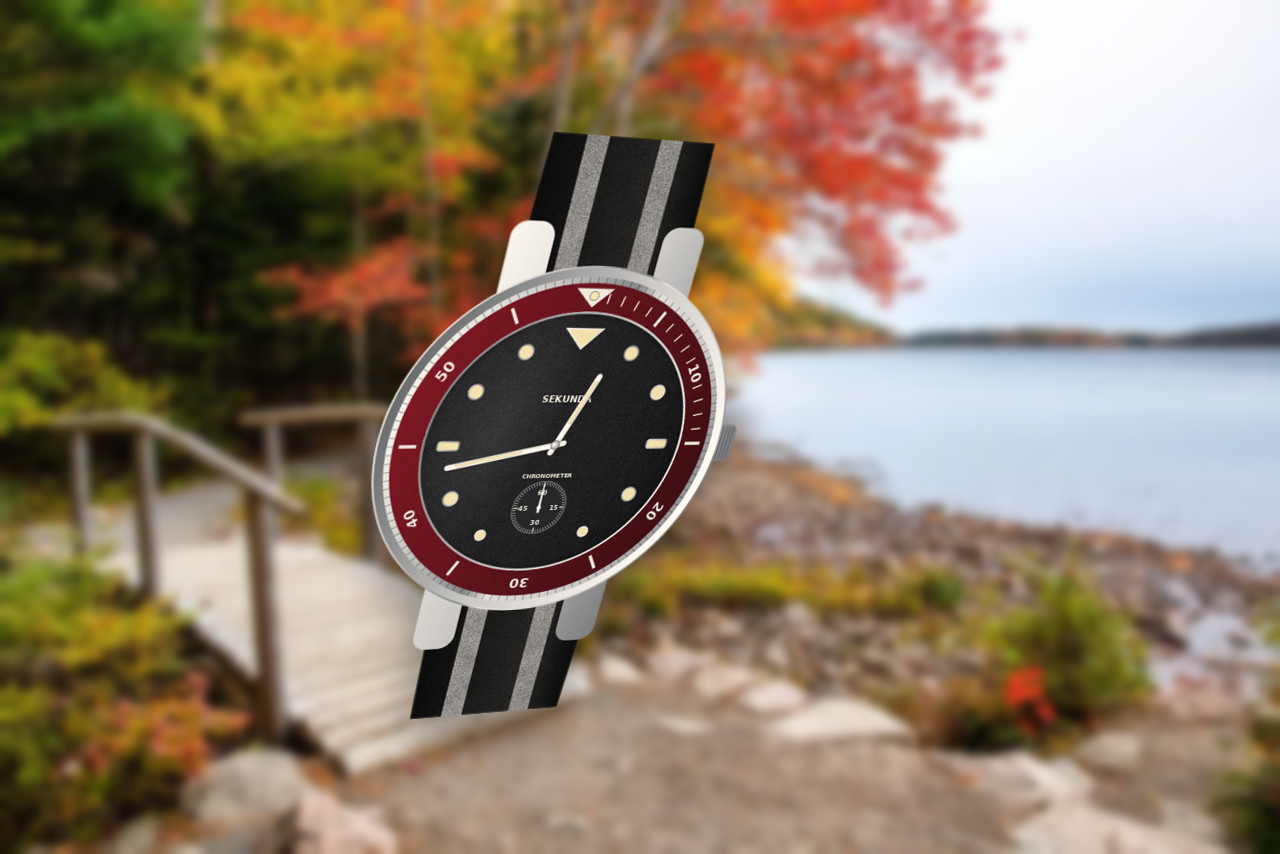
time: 12:43
